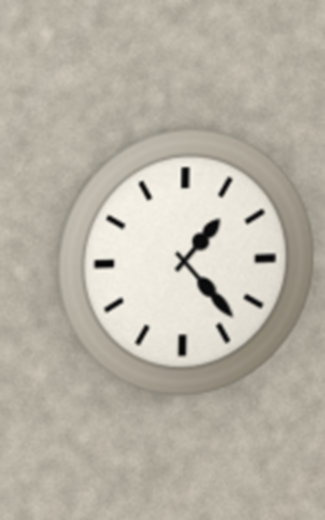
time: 1:23
